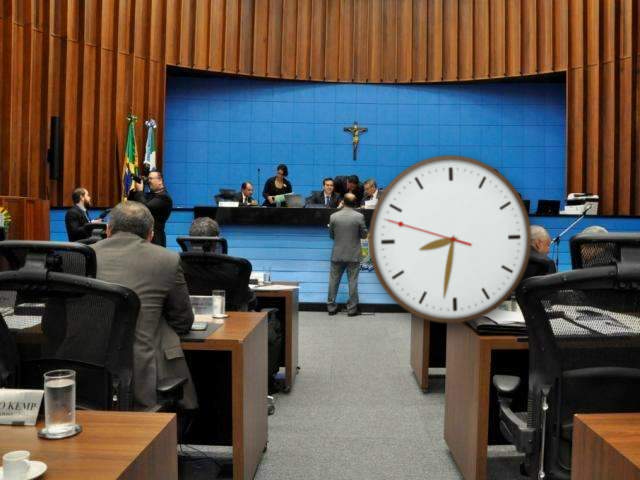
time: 8:31:48
